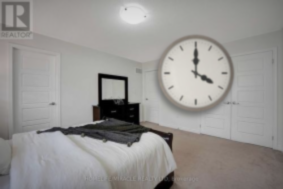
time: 4:00
